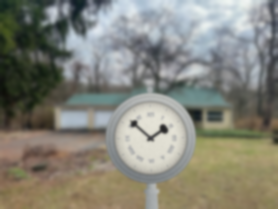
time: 1:52
